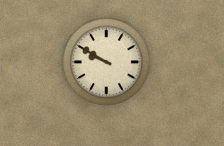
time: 9:50
